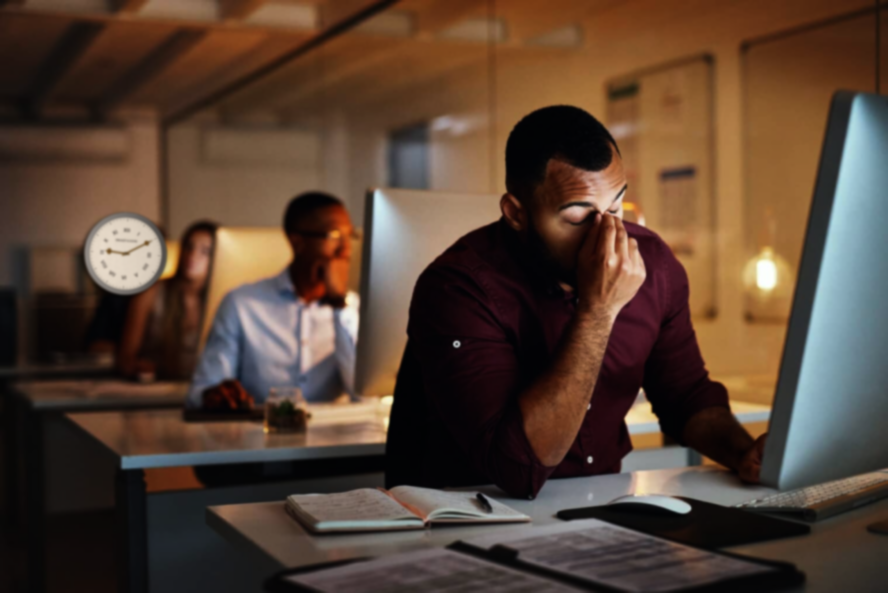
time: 9:10
